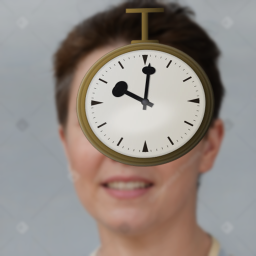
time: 10:01
